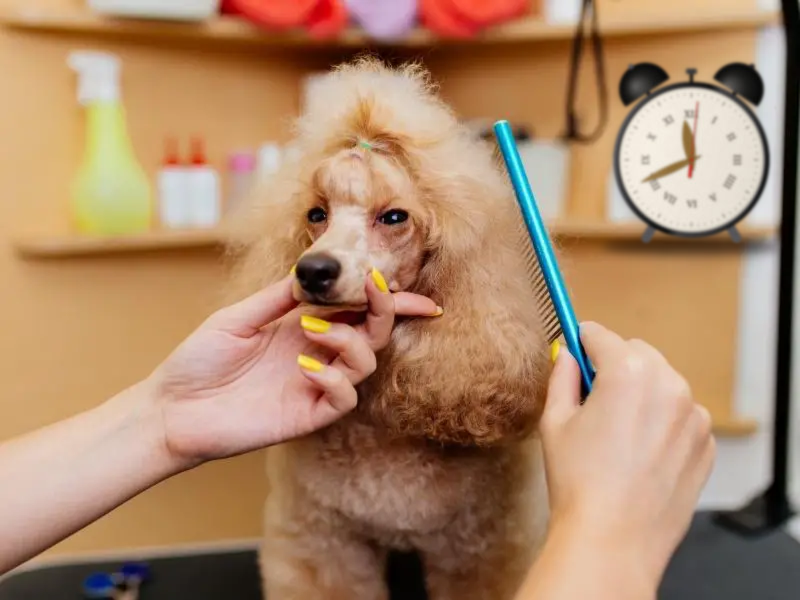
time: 11:41:01
